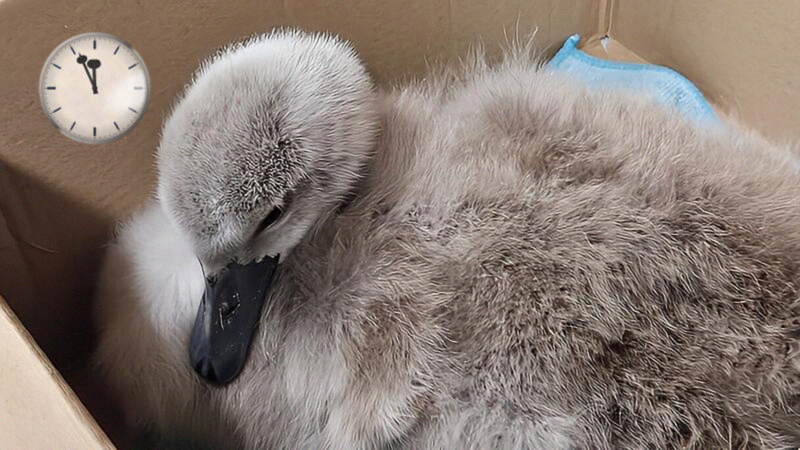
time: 11:56
